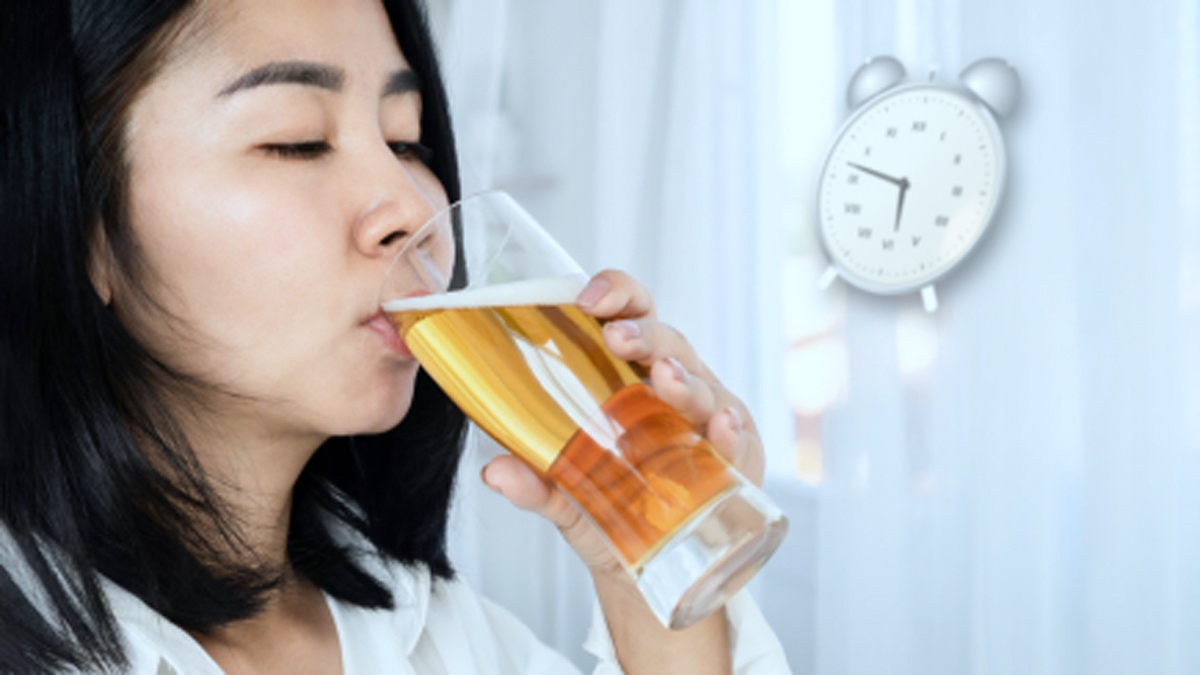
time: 5:47
